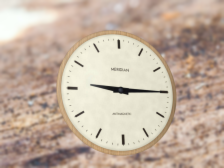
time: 9:15
